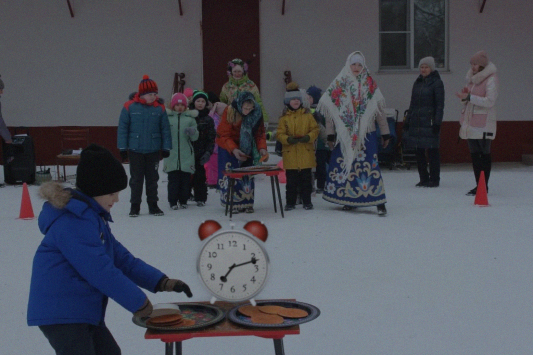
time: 7:12
